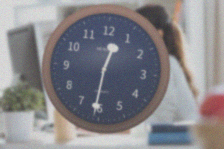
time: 12:31
